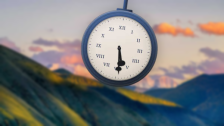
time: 5:29
